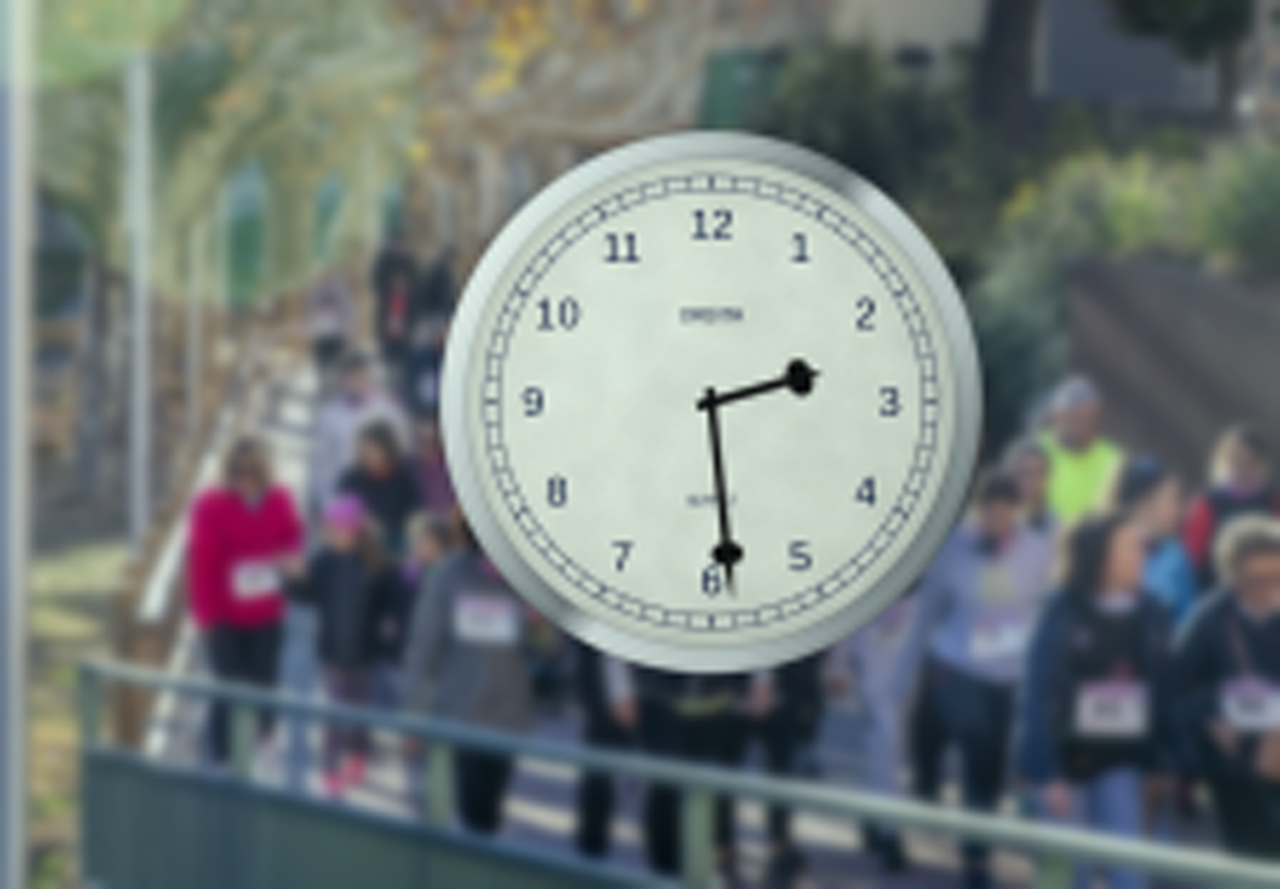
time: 2:29
